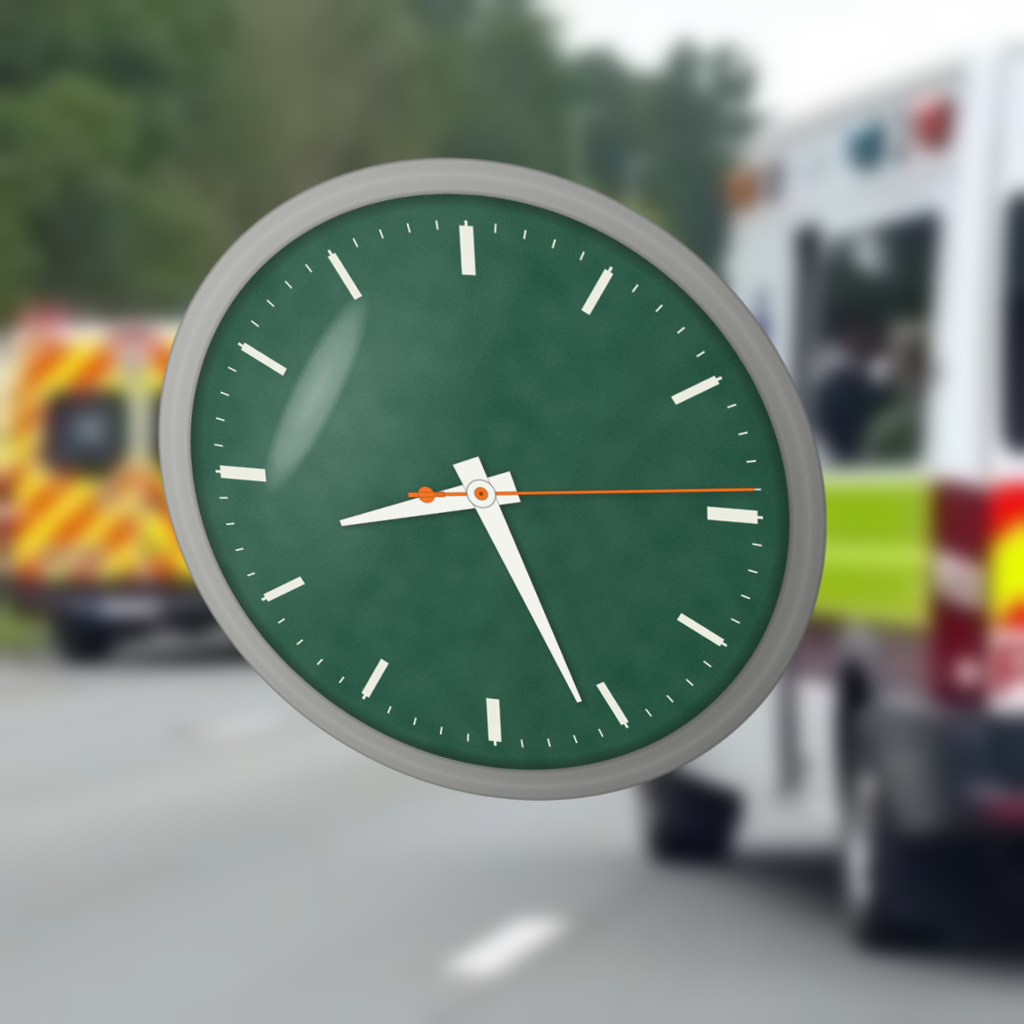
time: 8:26:14
